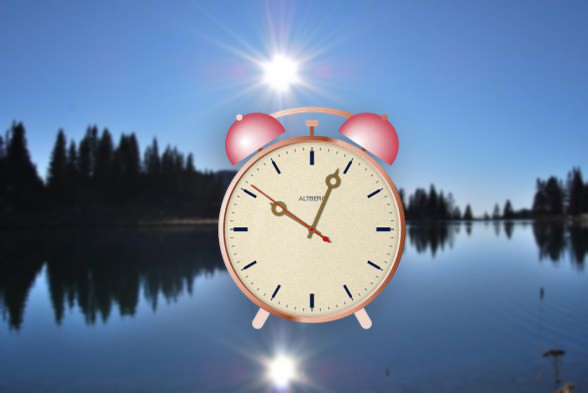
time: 10:03:51
